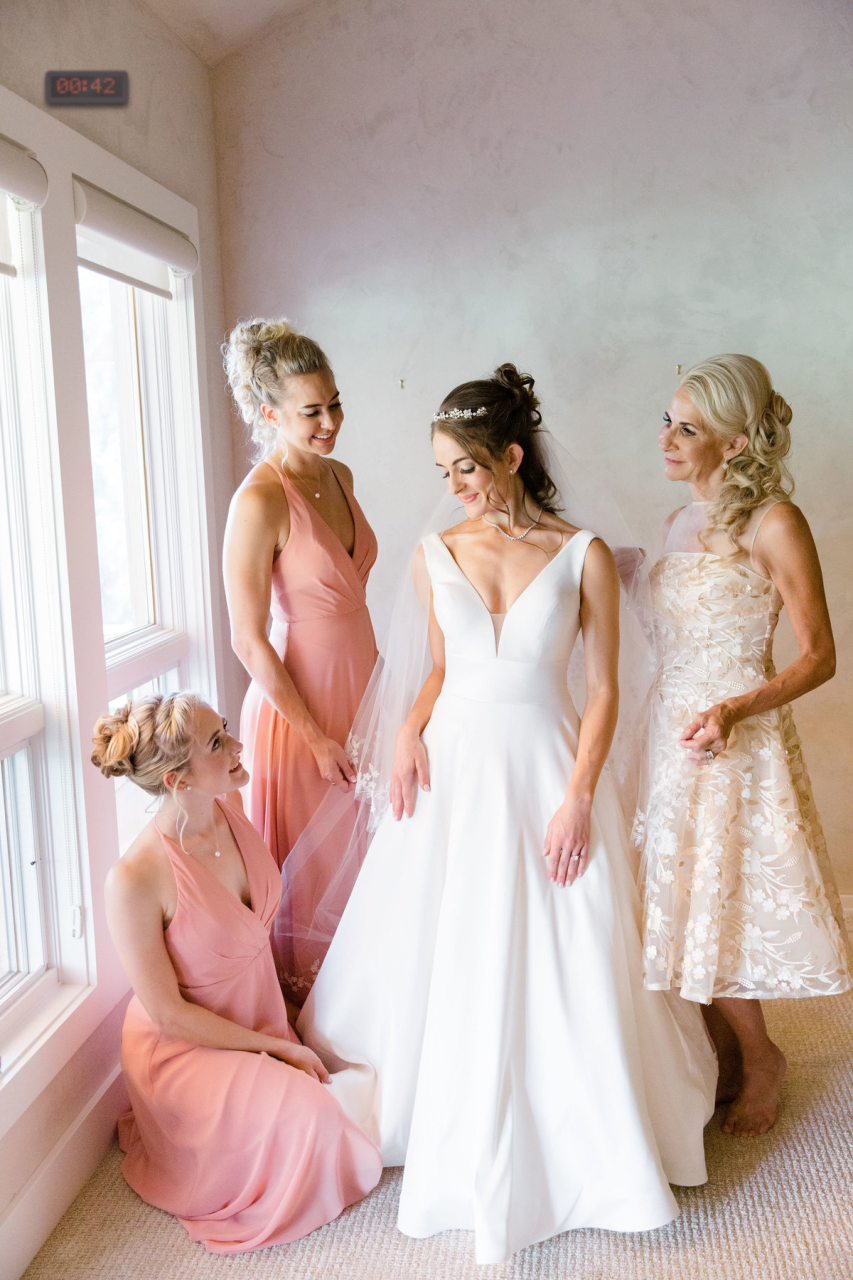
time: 0:42
